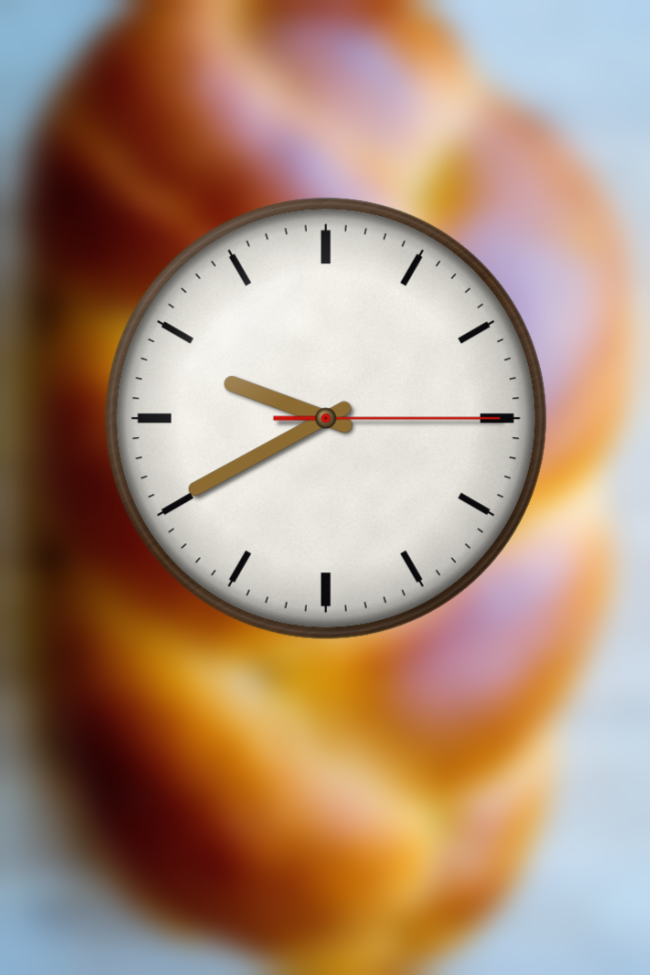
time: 9:40:15
